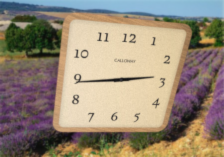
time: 2:44
